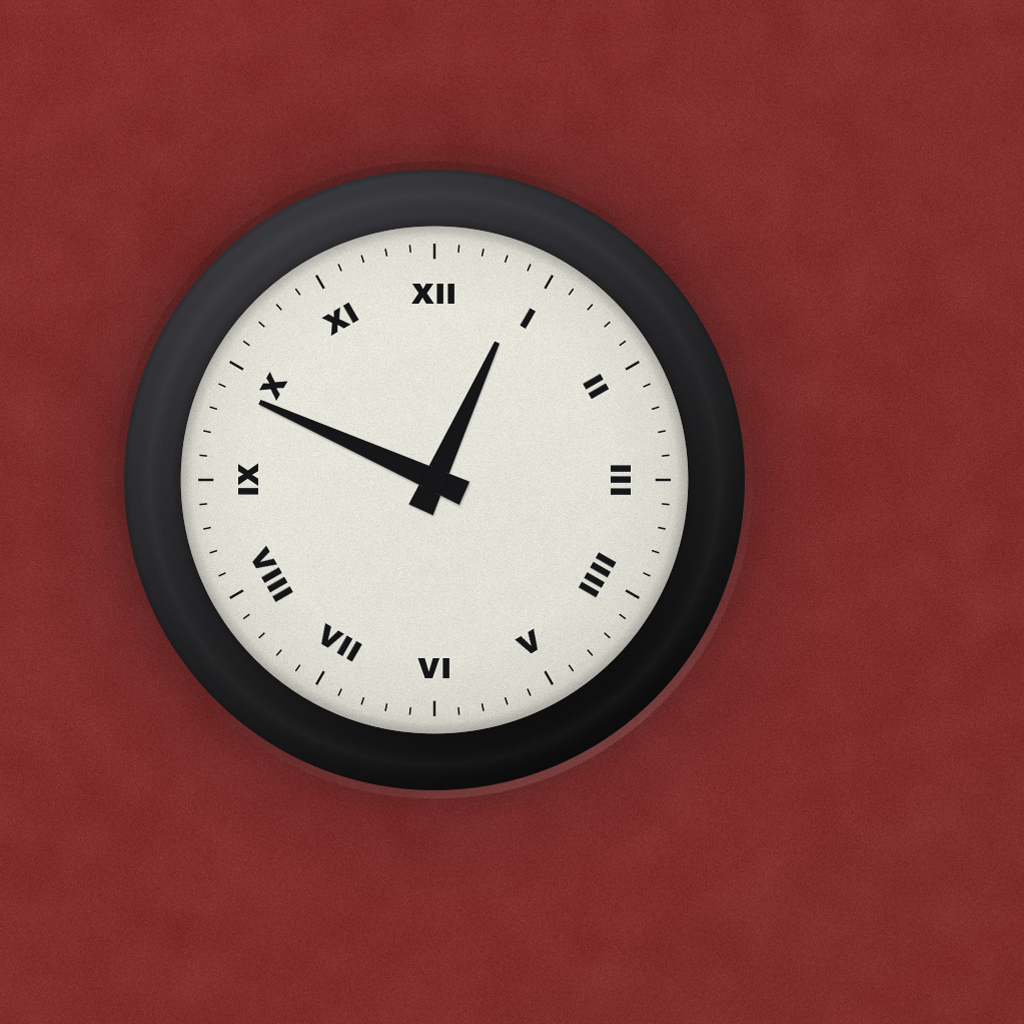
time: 12:49
